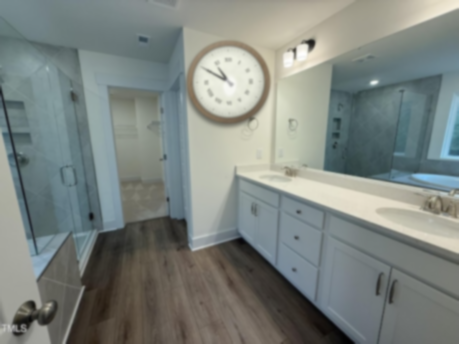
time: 10:50
